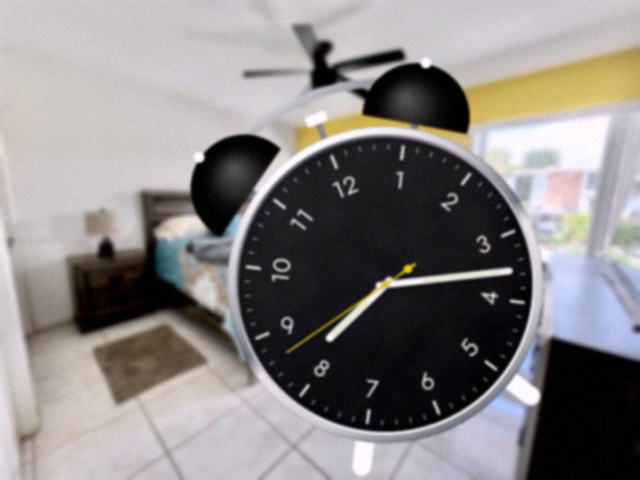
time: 8:17:43
